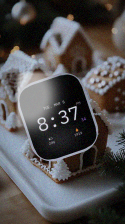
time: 8:37
